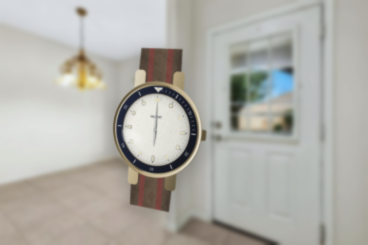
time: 6:00
